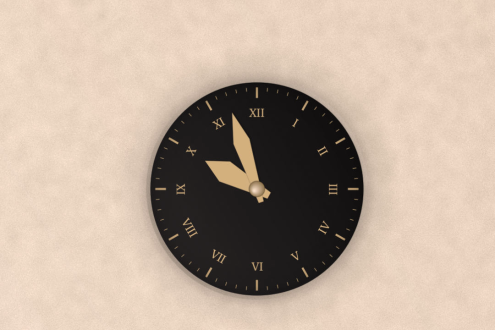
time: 9:57
